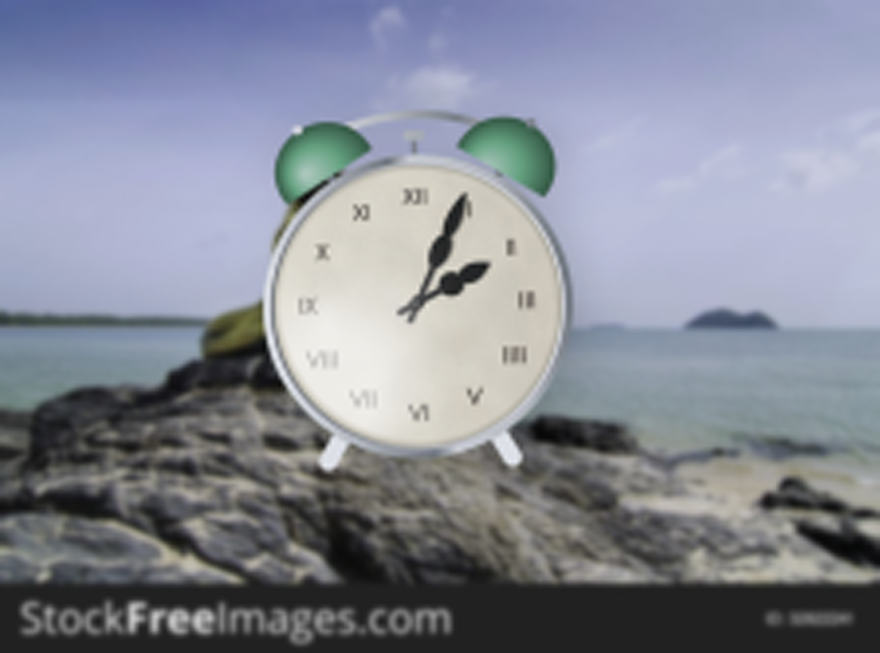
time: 2:04
